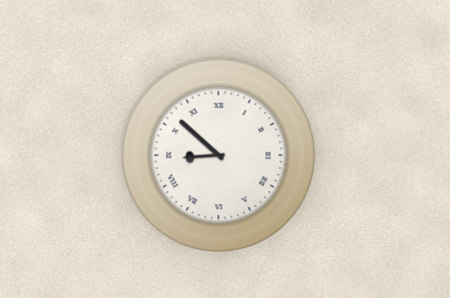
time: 8:52
